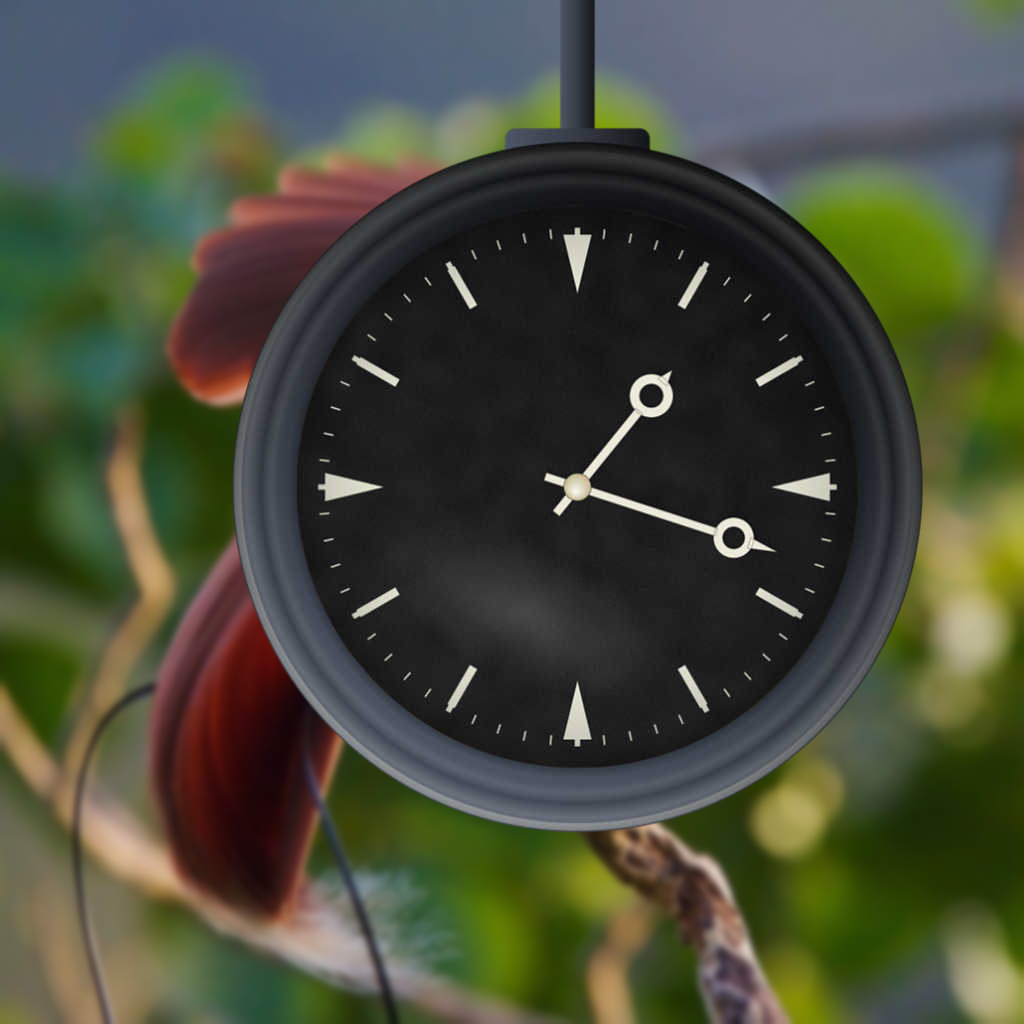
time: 1:18
